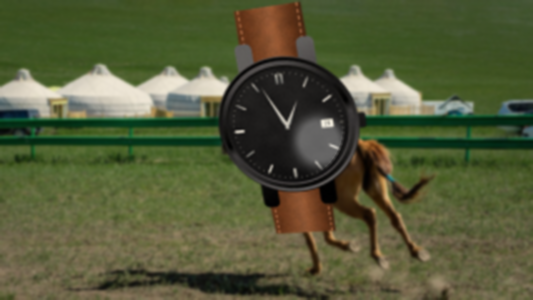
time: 12:56
